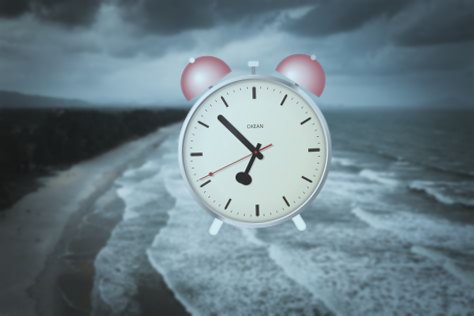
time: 6:52:41
